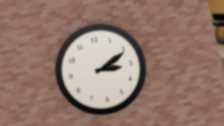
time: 3:11
